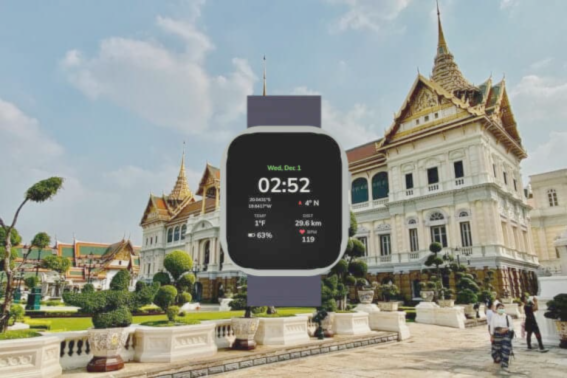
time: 2:52
